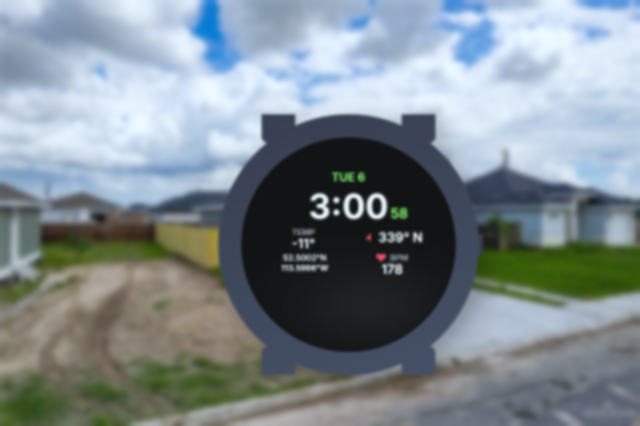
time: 3:00
